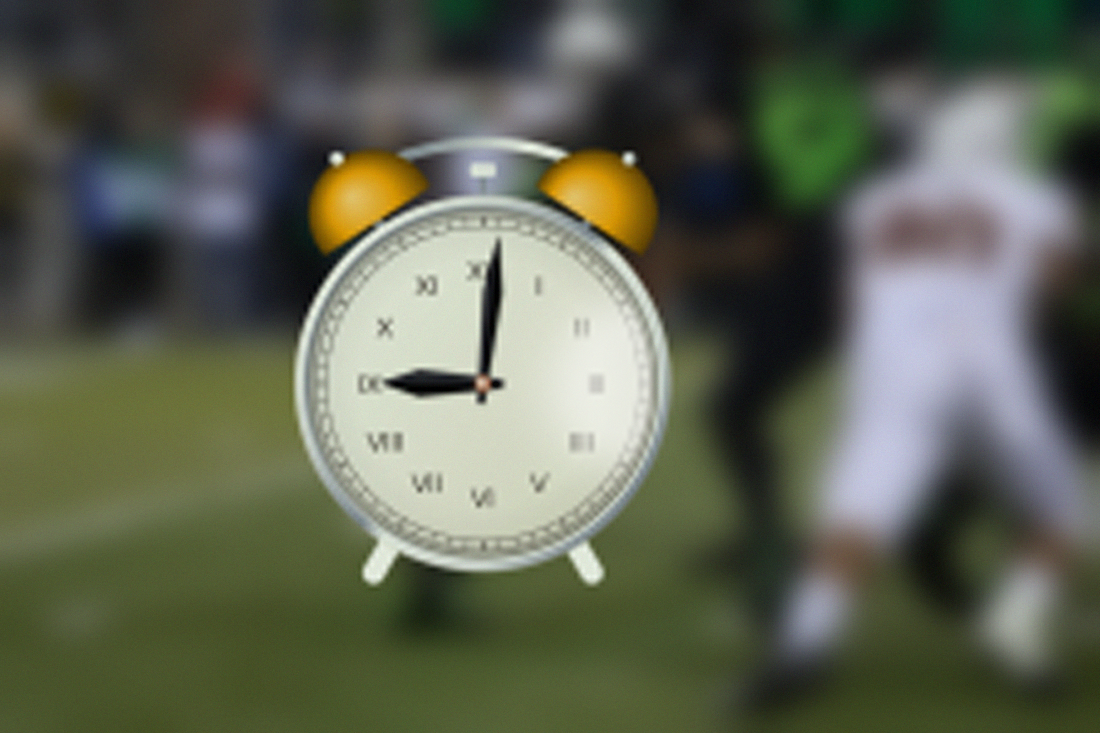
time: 9:01
